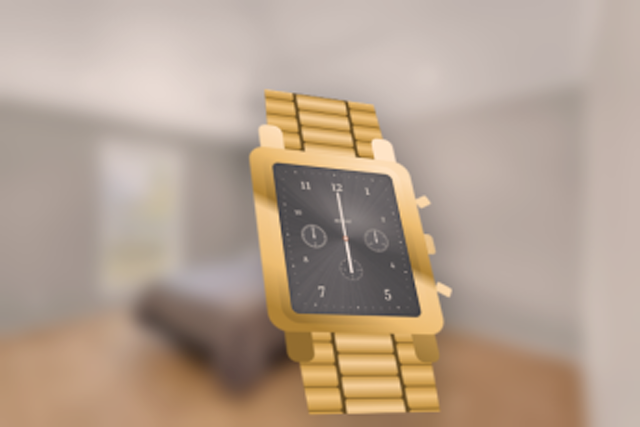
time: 6:00
